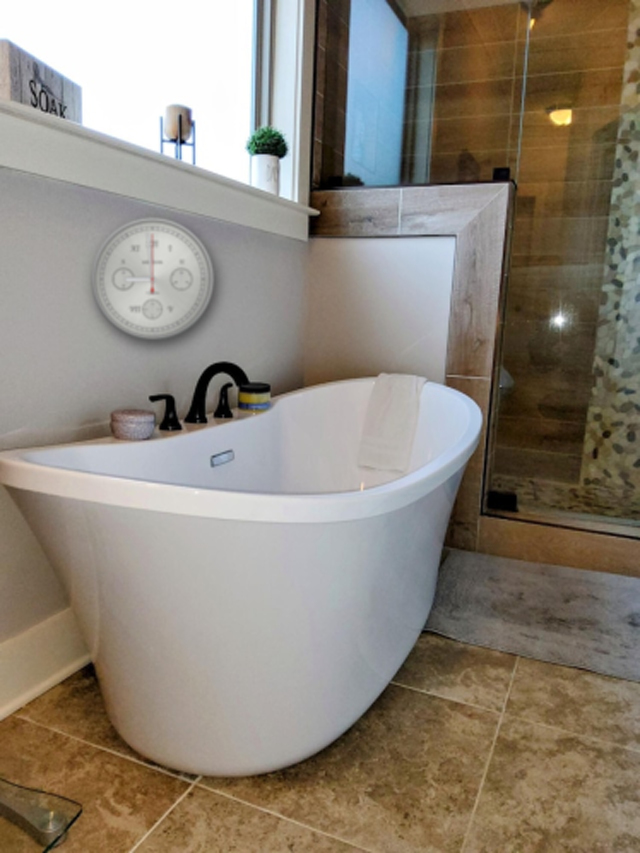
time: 8:59
